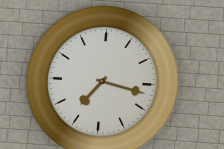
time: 7:17
